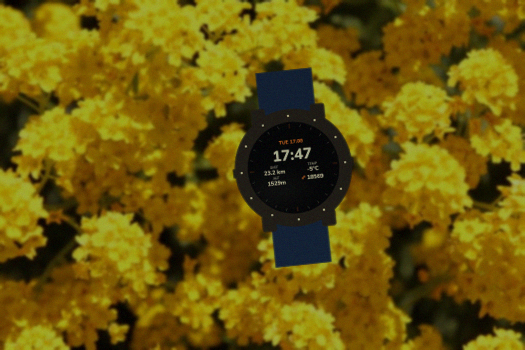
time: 17:47
